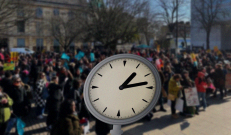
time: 1:13
